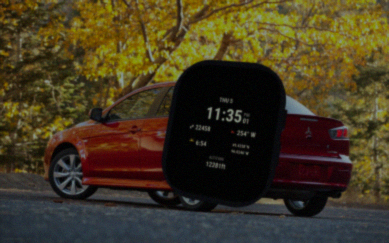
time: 11:35
